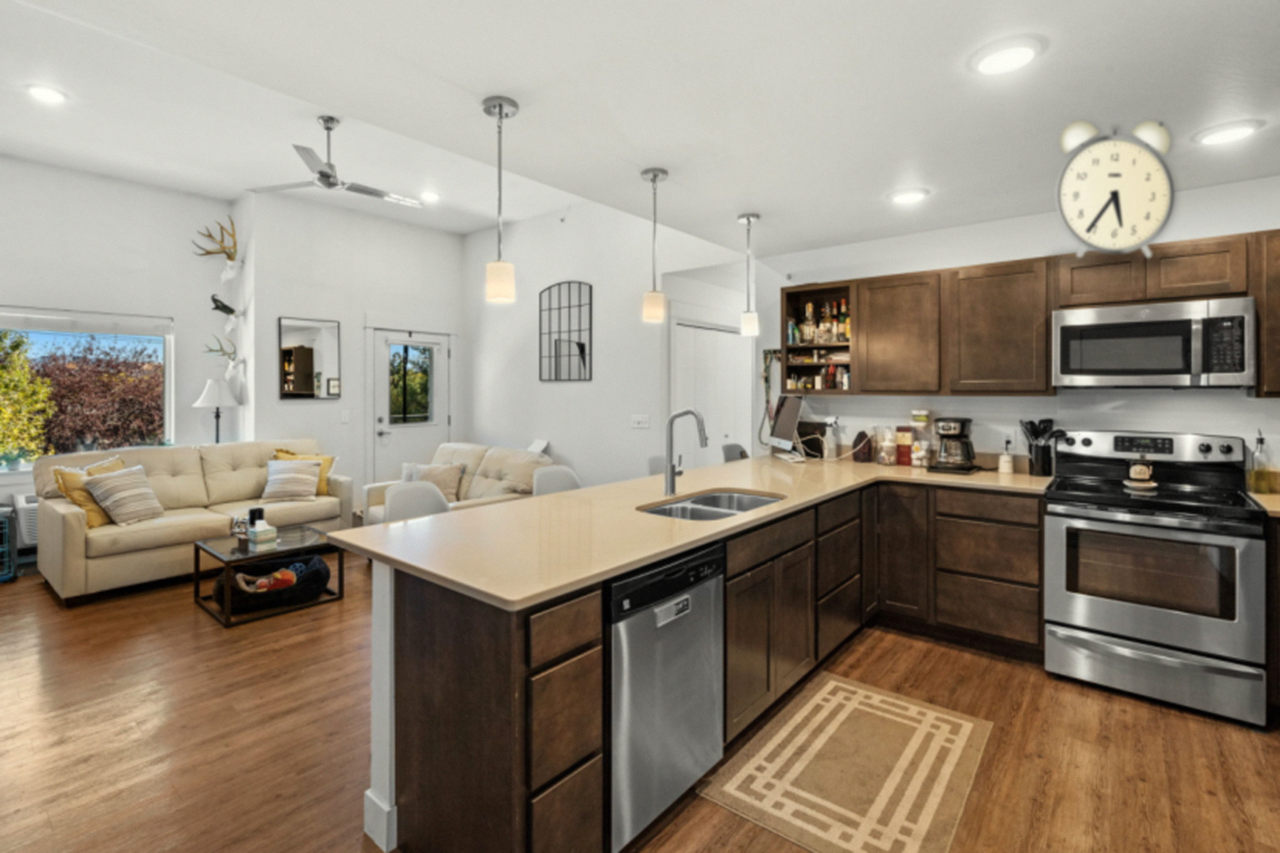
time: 5:36
